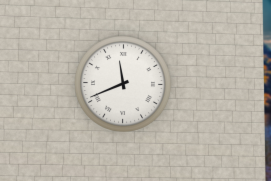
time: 11:41
